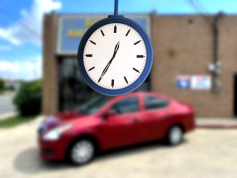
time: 12:35
